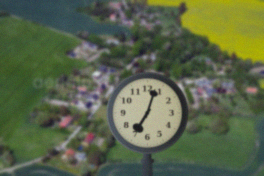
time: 7:03
